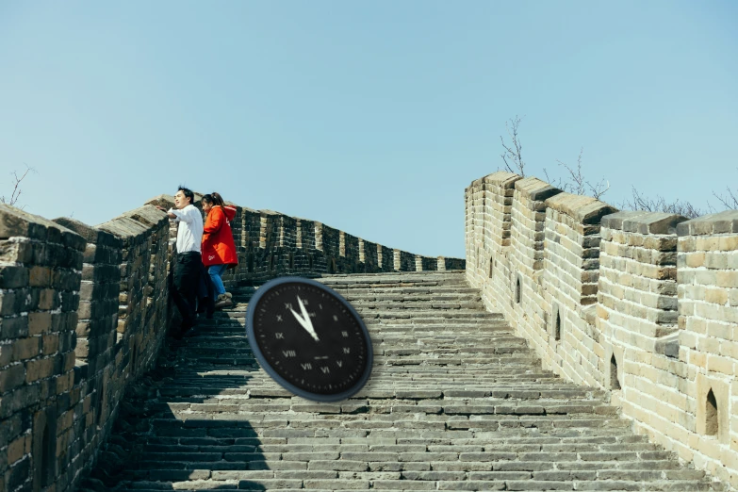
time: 10:59
